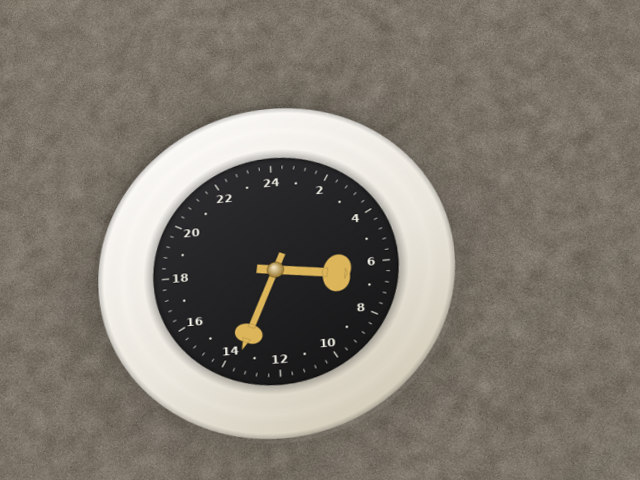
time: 6:34
